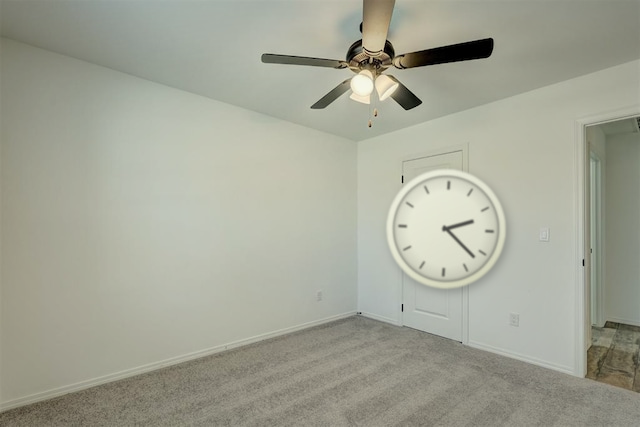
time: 2:22
